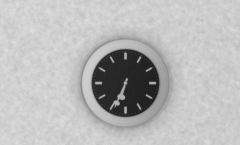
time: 6:34
